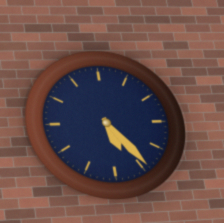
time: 5:24
